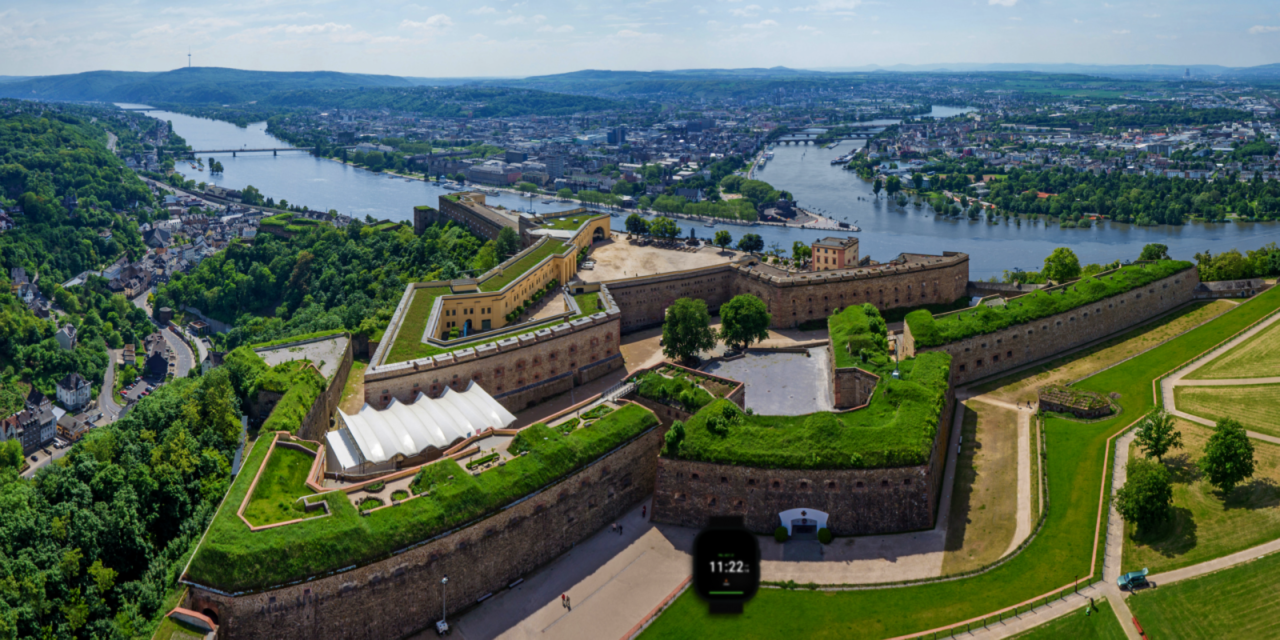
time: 11:22
